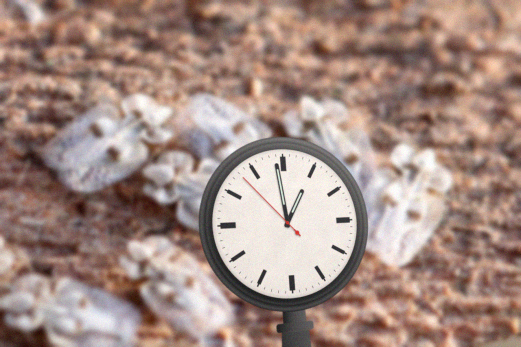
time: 12:58:53
